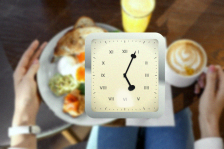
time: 5:04
